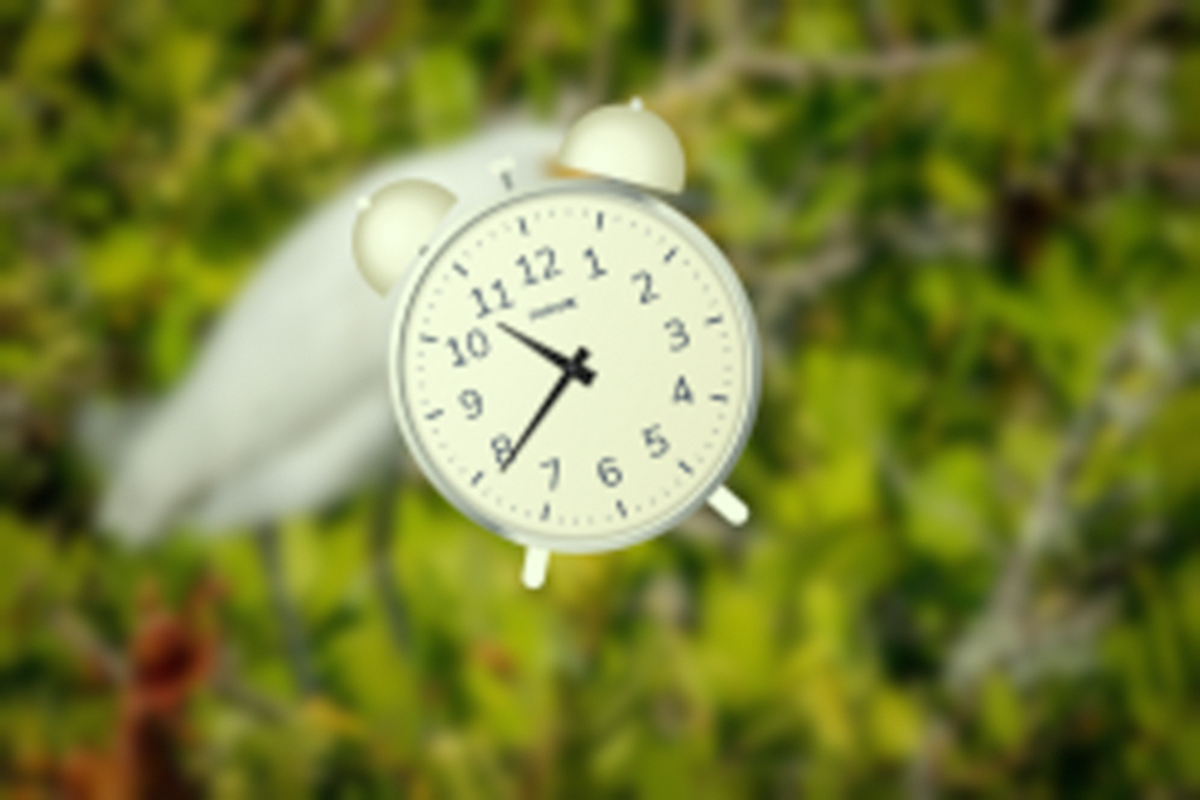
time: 10:39
